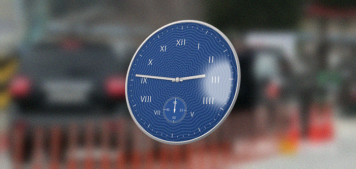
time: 2:46
